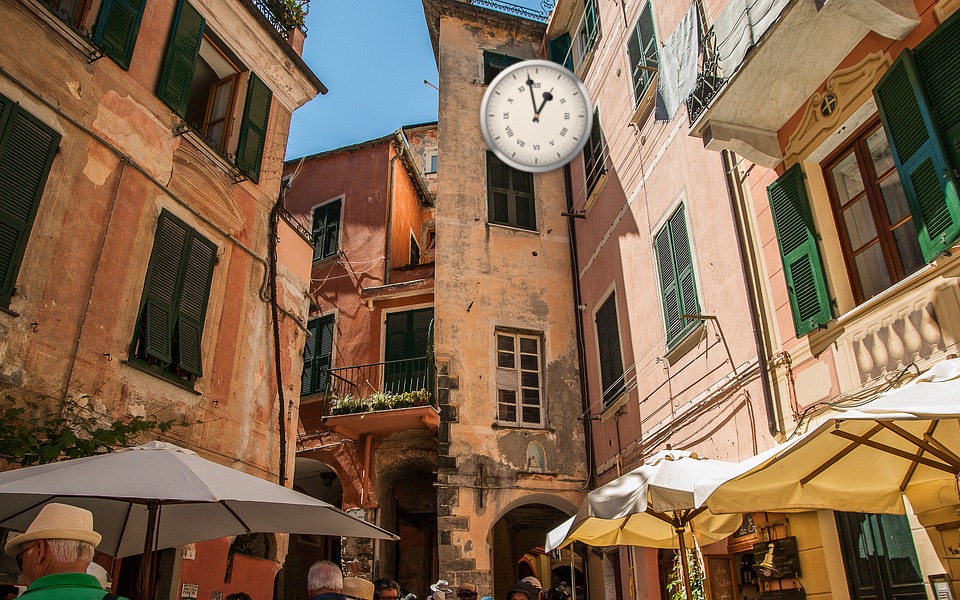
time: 12:58
